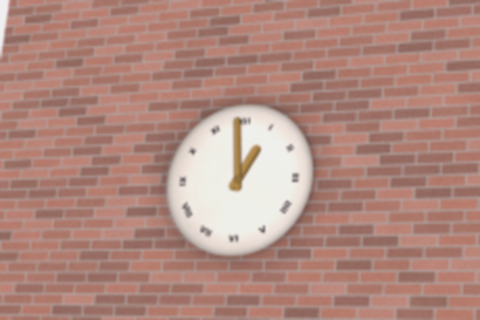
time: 12:59
